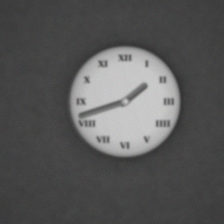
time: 1:42
